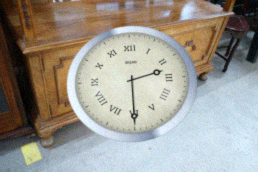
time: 2:30
